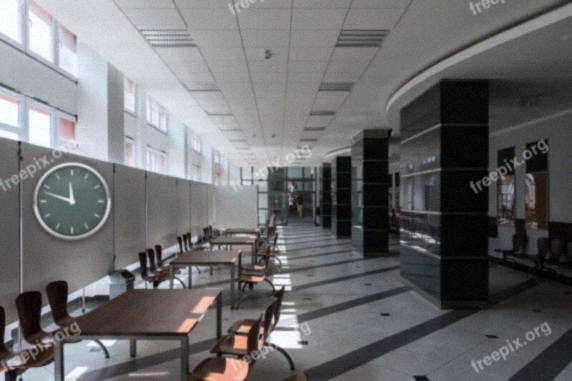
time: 11:48
